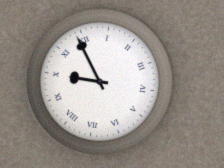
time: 9:59
